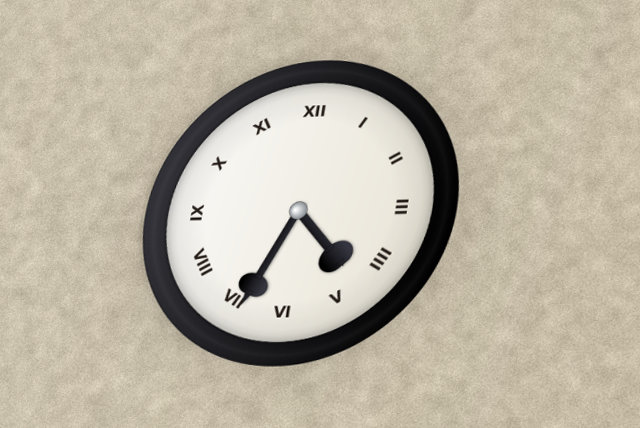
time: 4:34
